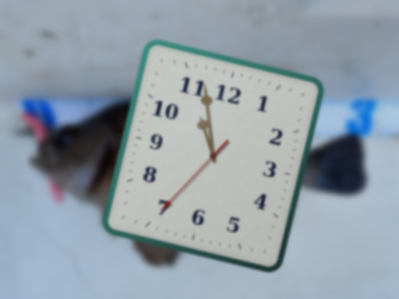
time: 10:56:35
